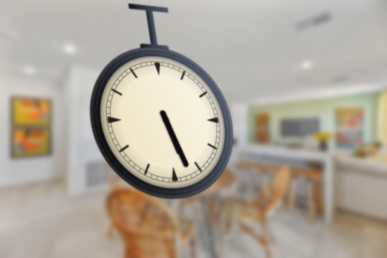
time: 5:27
